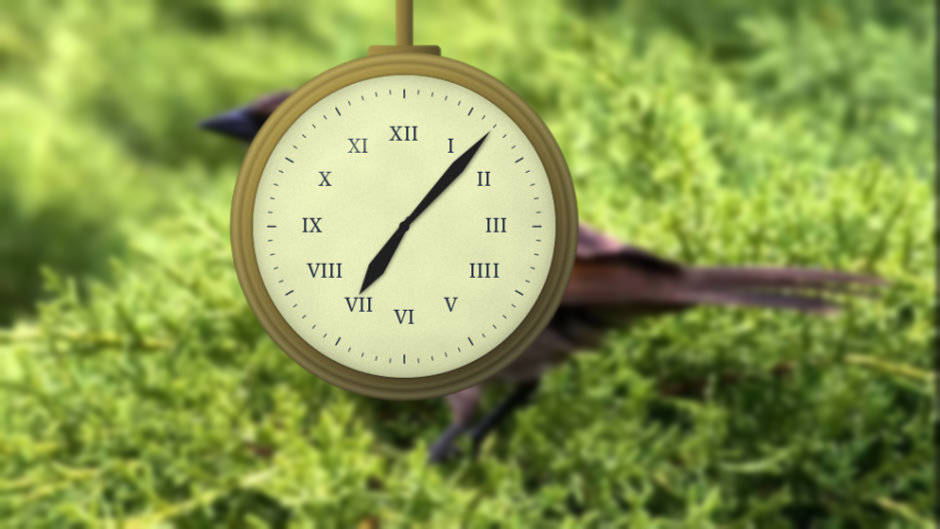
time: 7:07
